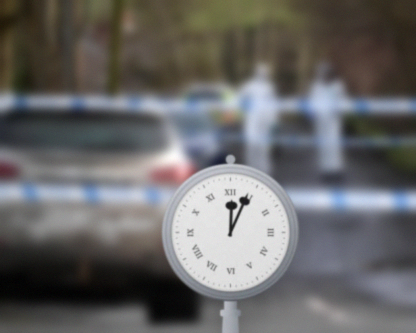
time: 12:04
